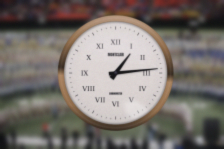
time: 1:14
